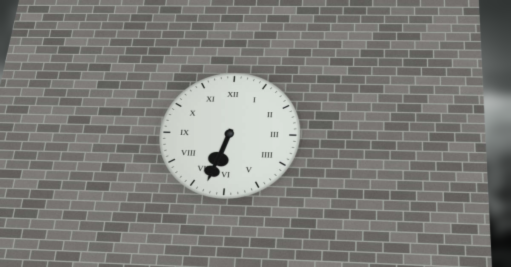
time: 6:33
